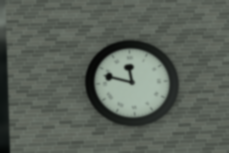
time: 11:48
